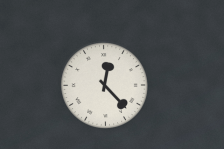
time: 12:23
